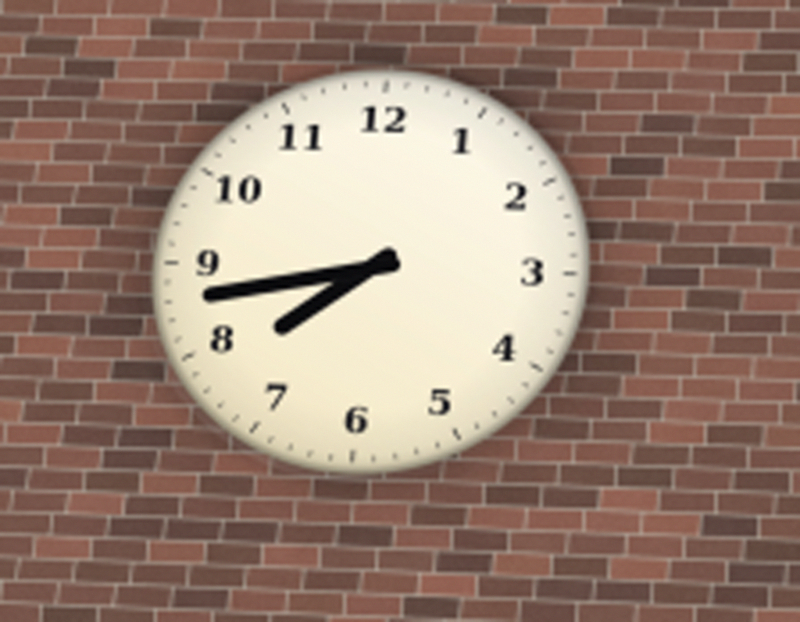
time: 7:43
